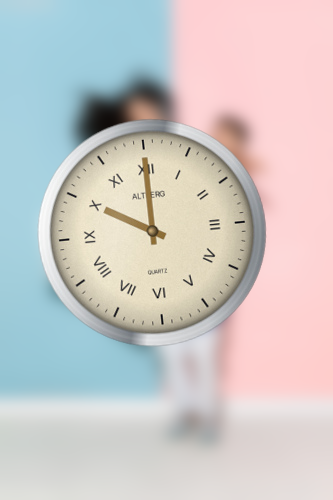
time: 10:00
